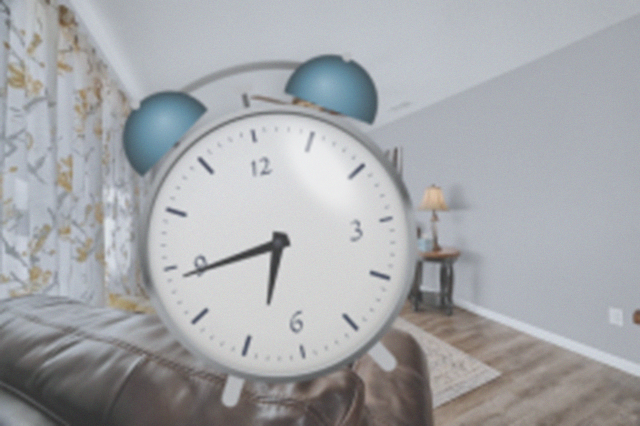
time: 6:44
